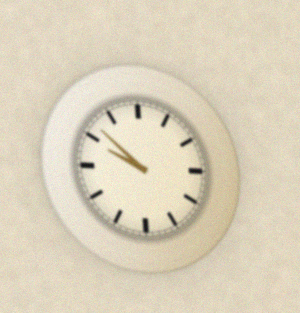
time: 9:52
